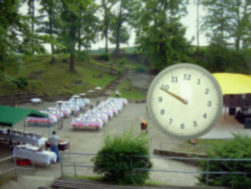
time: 9:49
